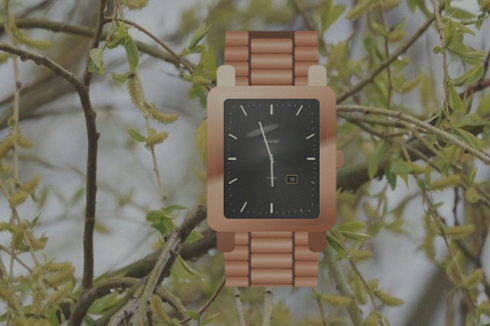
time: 5:57
